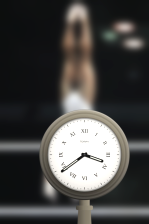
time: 3:39
